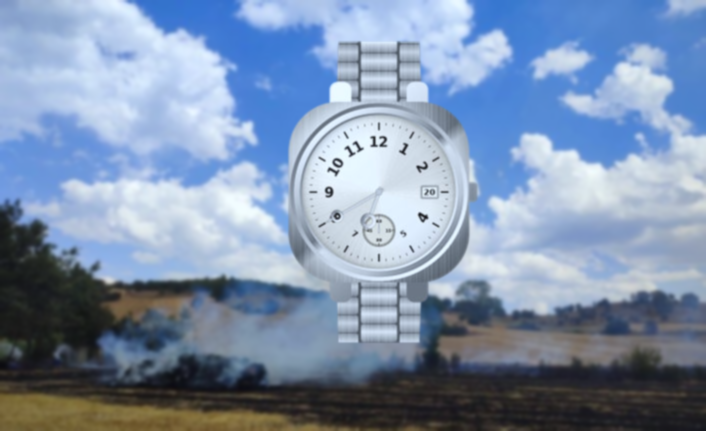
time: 6:40
